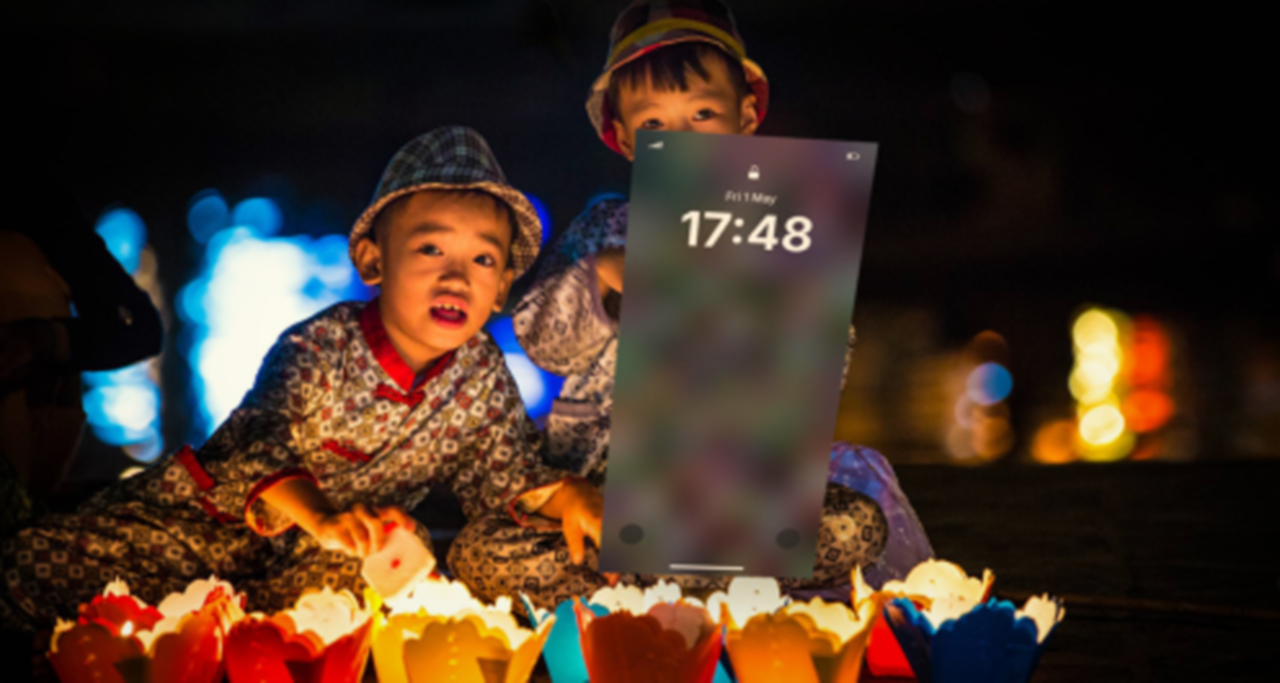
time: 17:48
